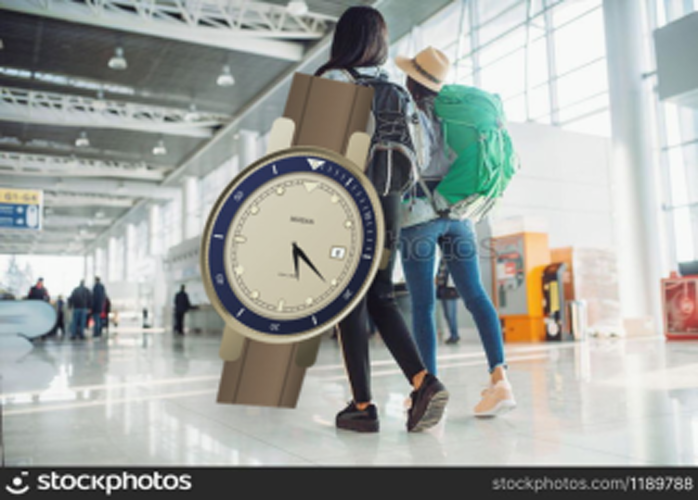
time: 5:21
